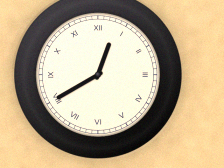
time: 12:40
